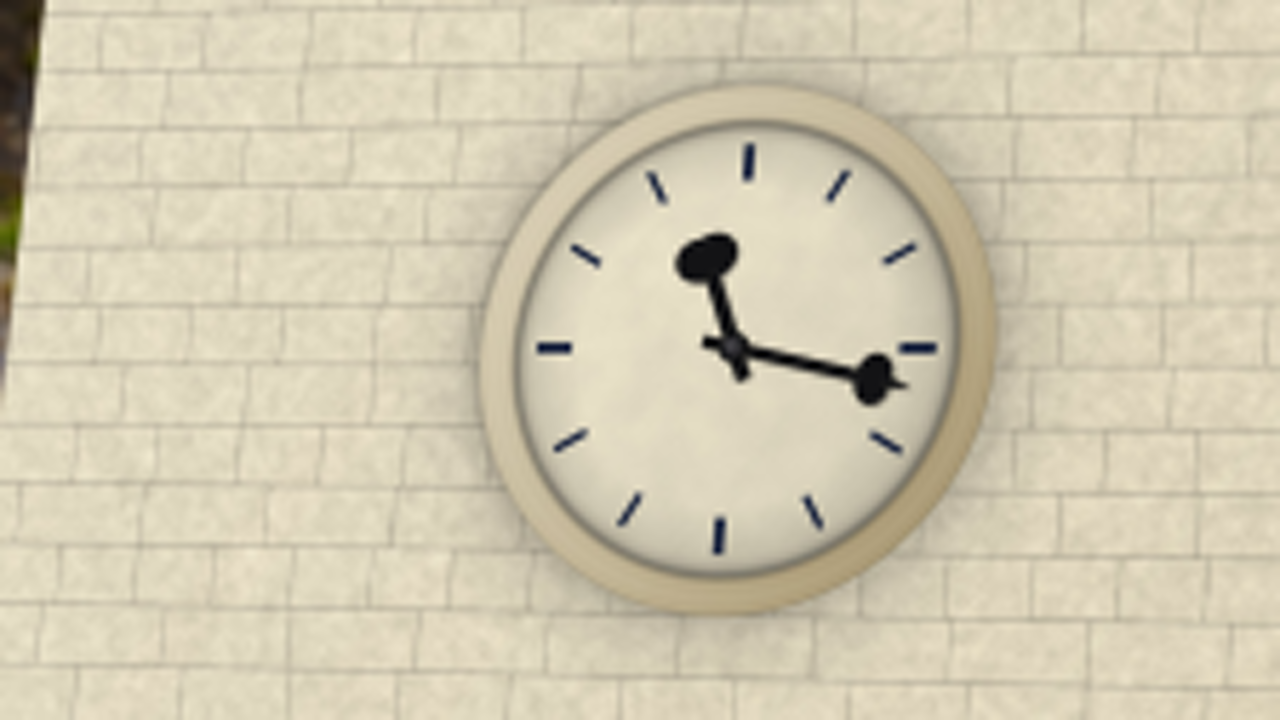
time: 11:17
